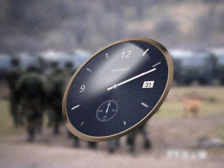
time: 2:11
